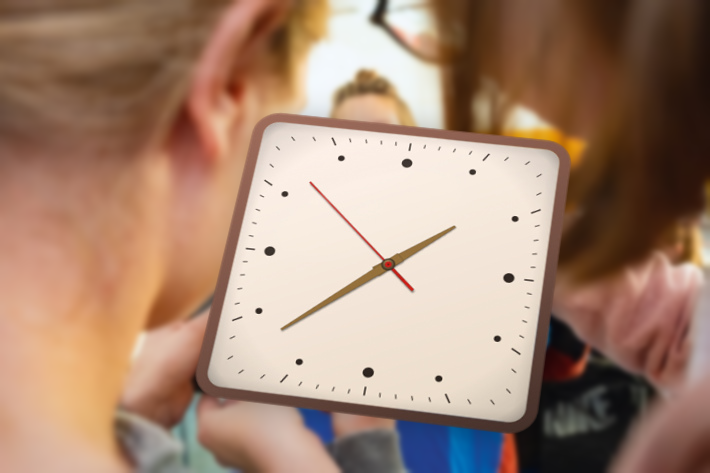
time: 1:37:52
